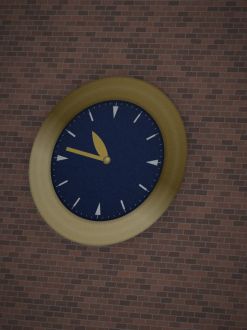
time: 10:47
